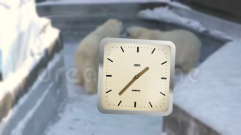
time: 1:37
